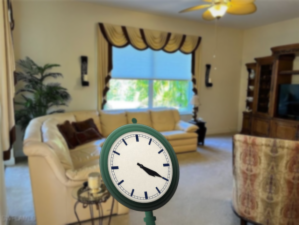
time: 4:20
